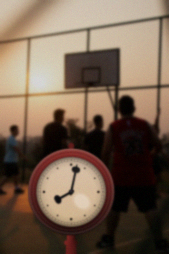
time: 8:02
